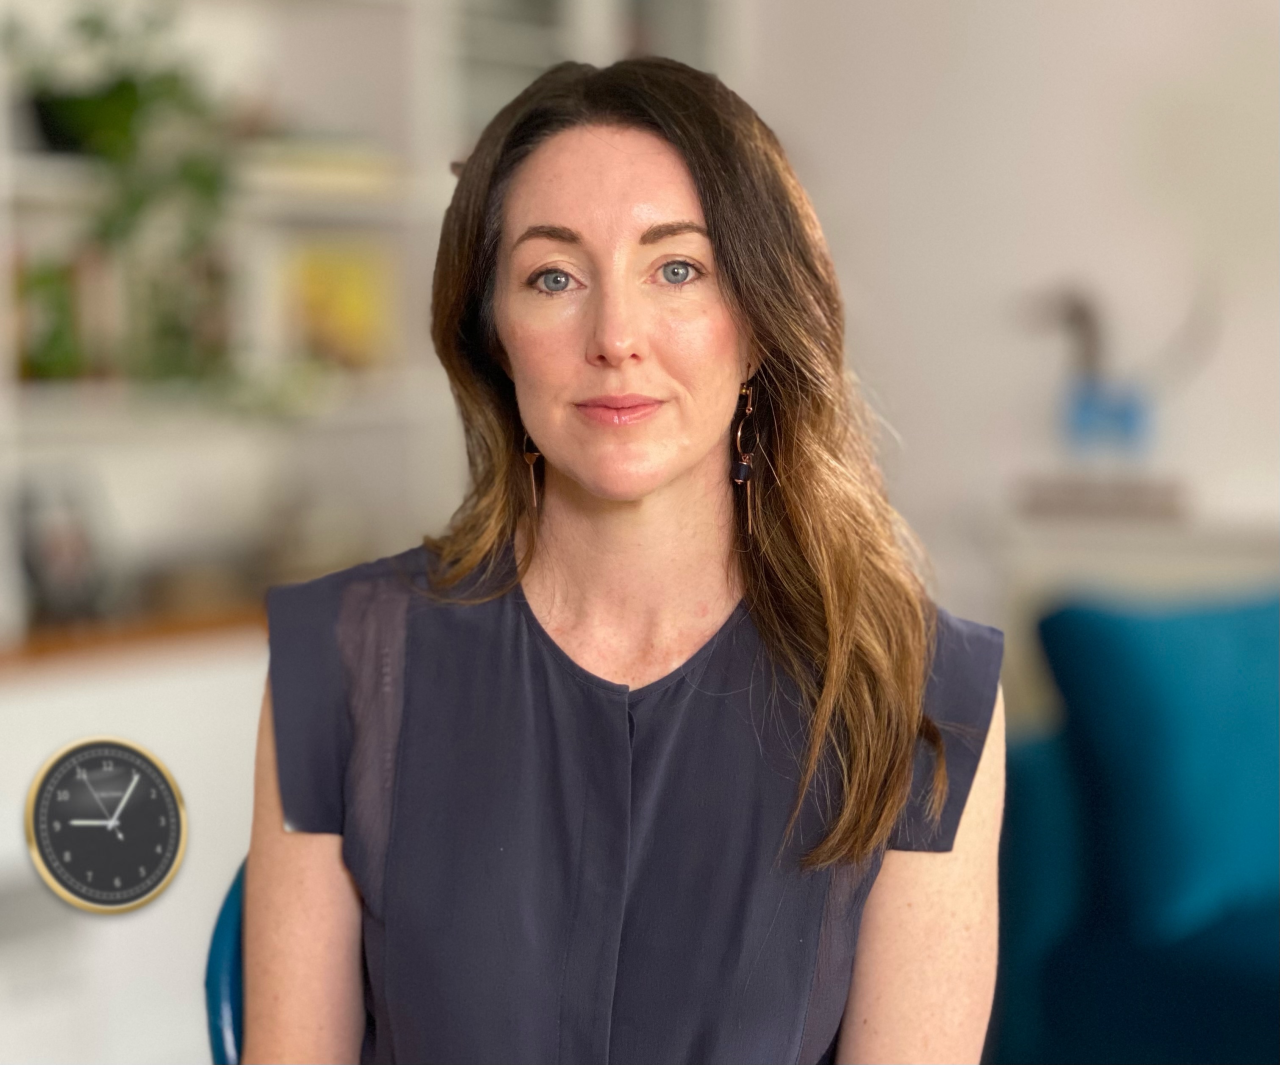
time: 9:05:55
